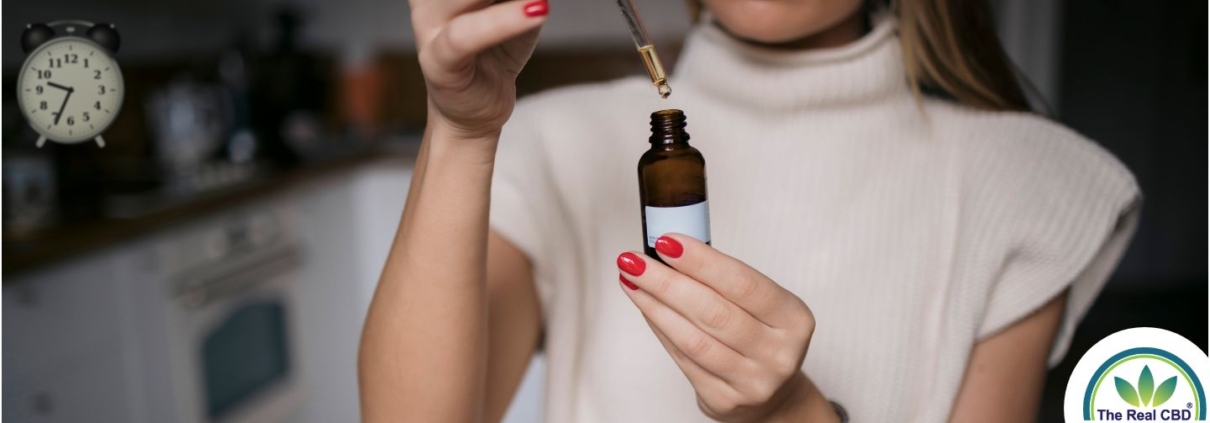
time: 9:34
